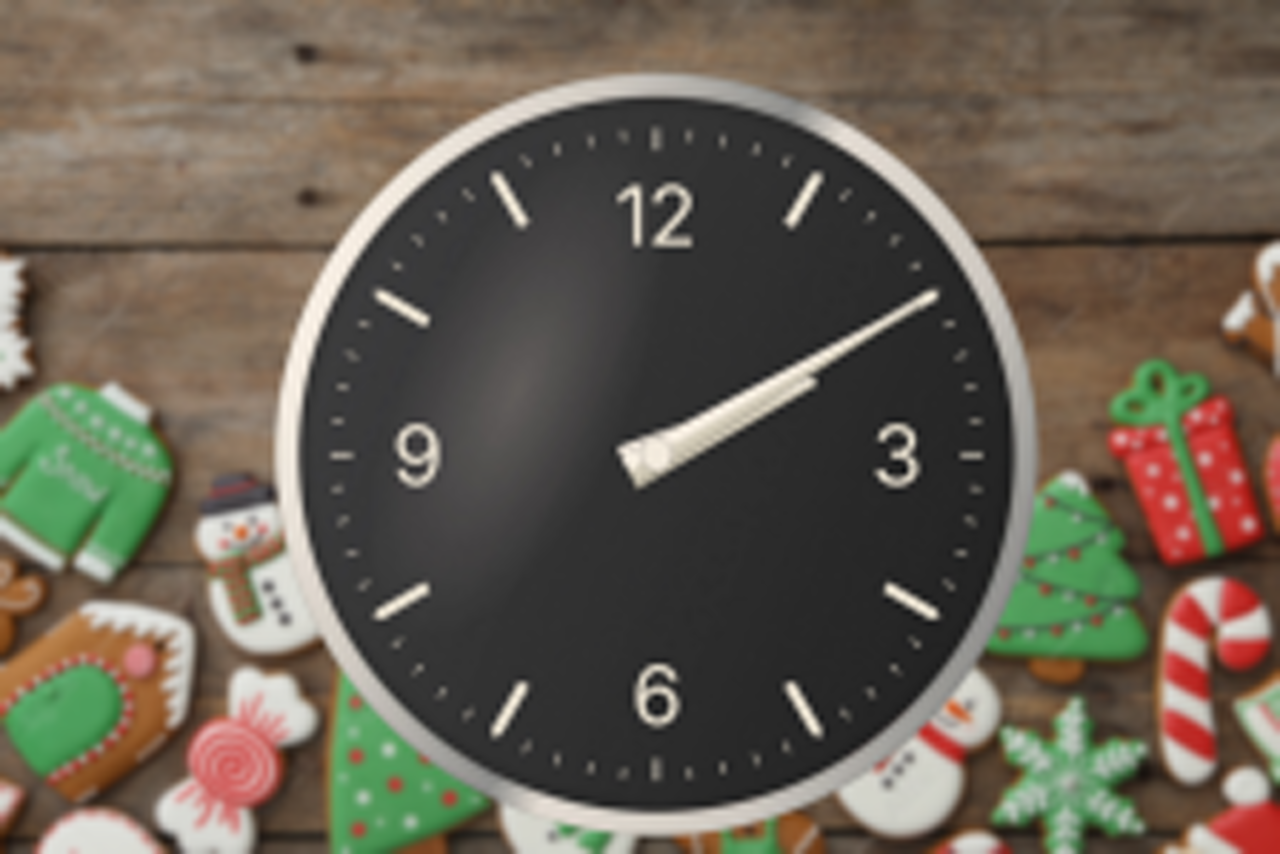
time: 2:10
